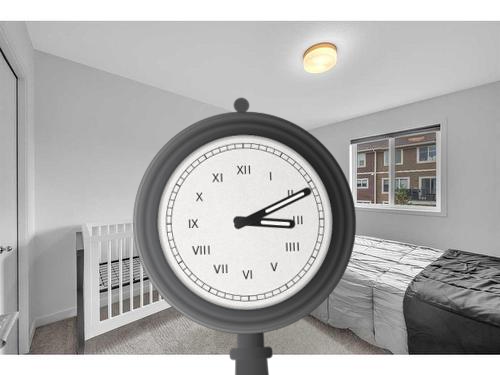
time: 3:11
